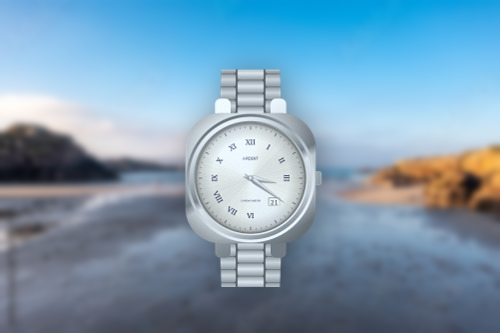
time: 3:21
